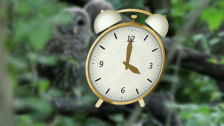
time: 4:00
